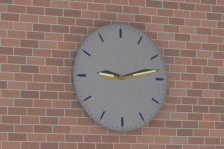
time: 9:13
